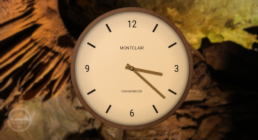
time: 3:22
